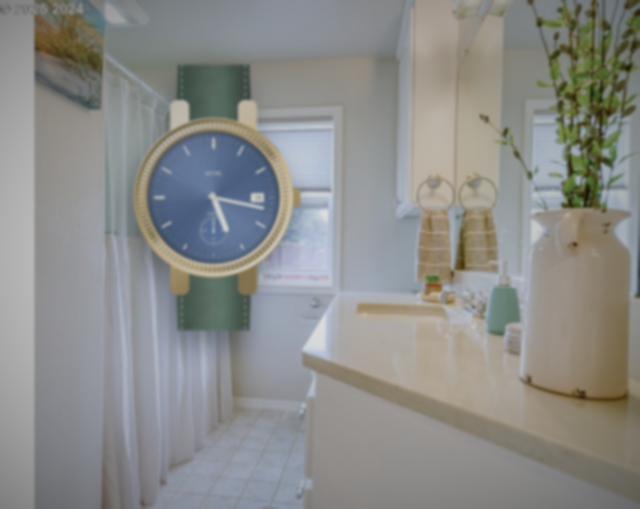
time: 5:17
